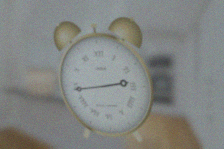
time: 2:44
